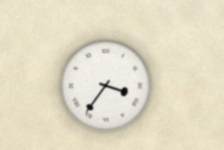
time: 3:36
